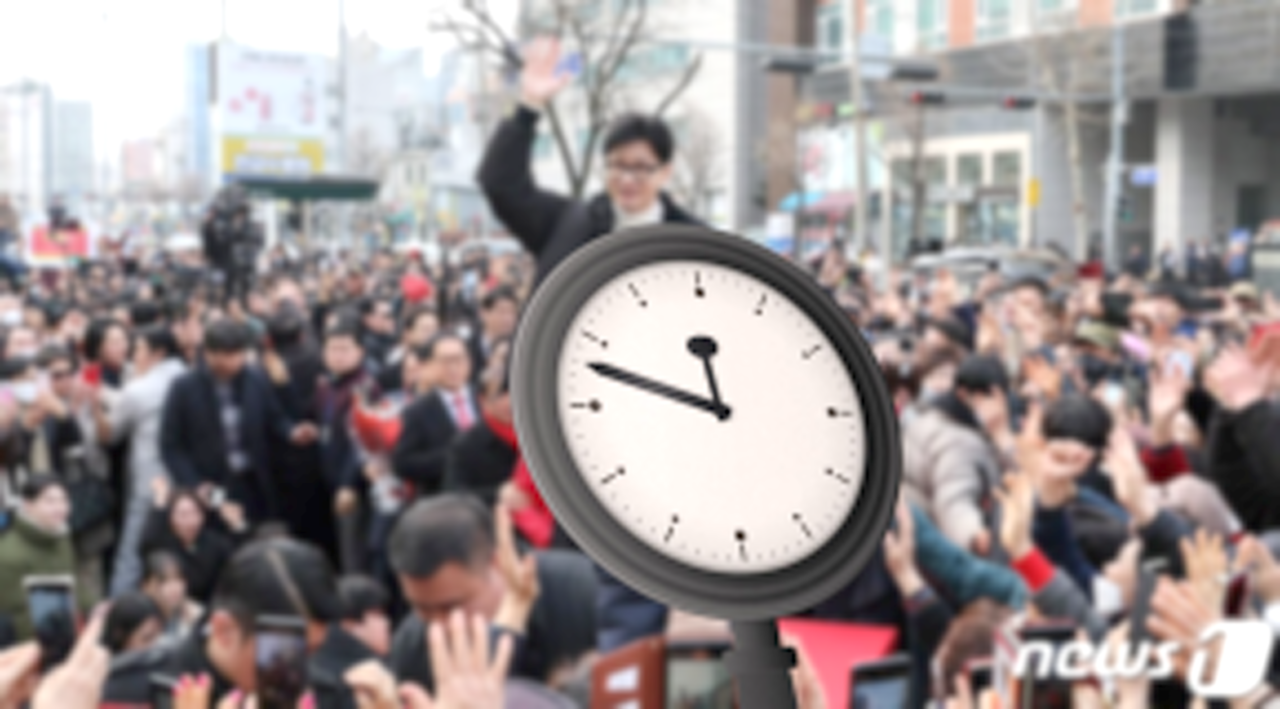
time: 11:48
